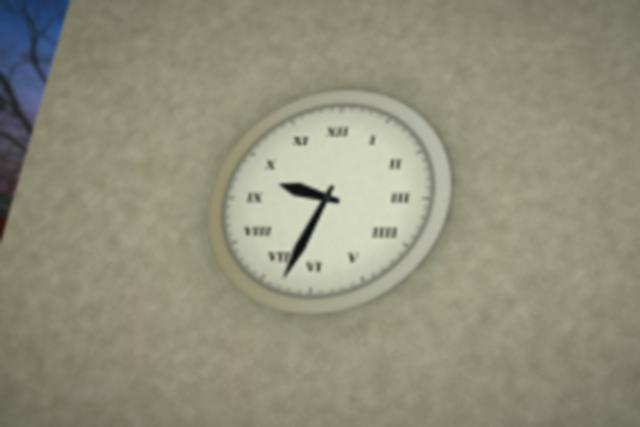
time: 9:33
